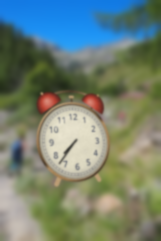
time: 7:37
